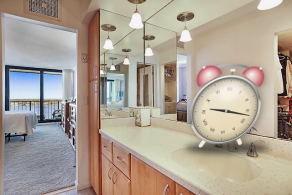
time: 9:17
